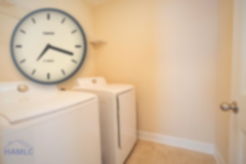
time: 7:18
